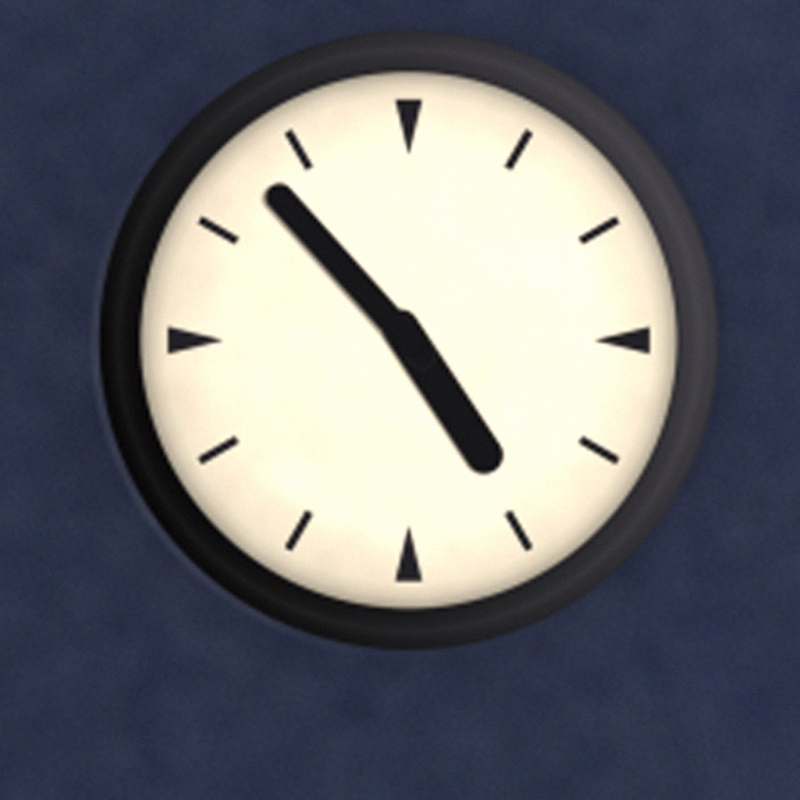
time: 4:53
